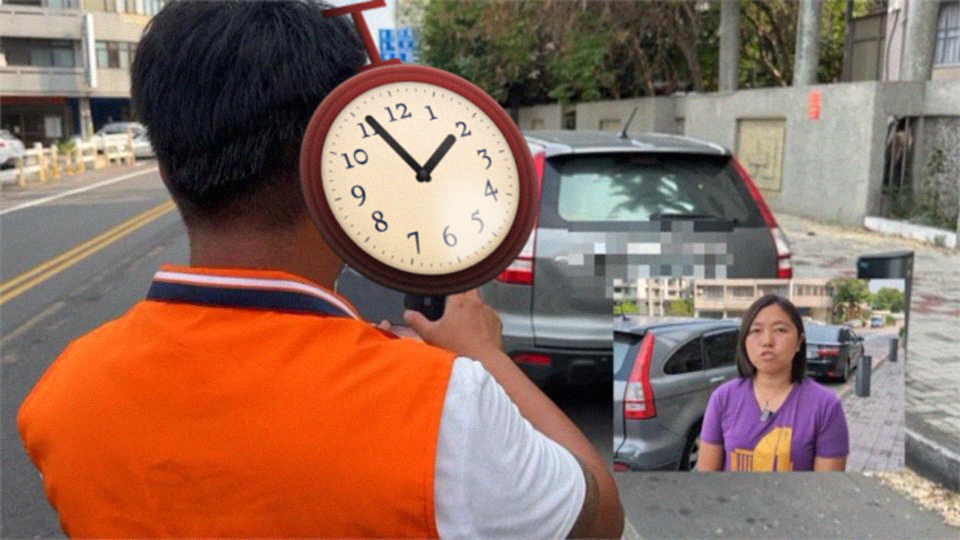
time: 1:56
